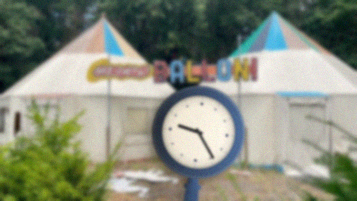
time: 9:24
